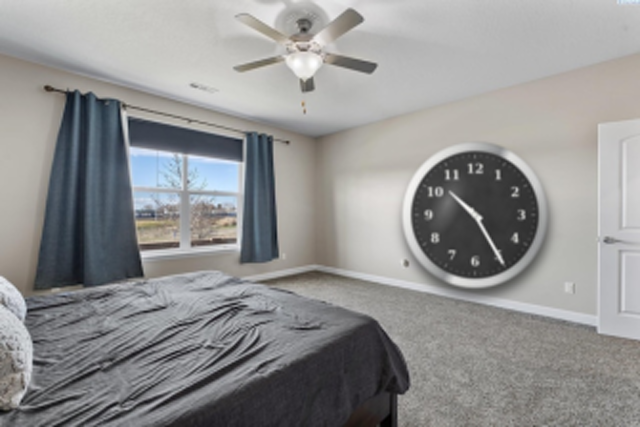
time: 10:25
